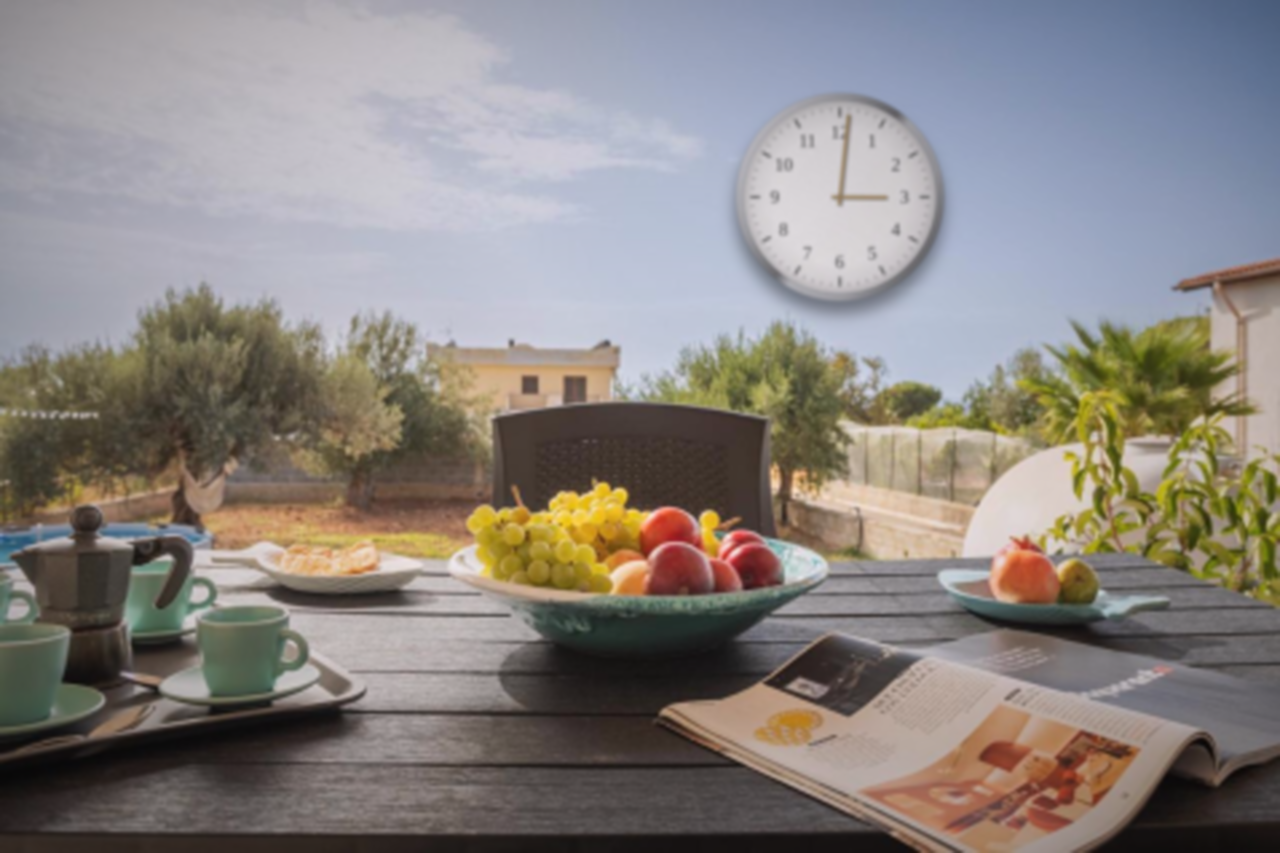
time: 3:01
